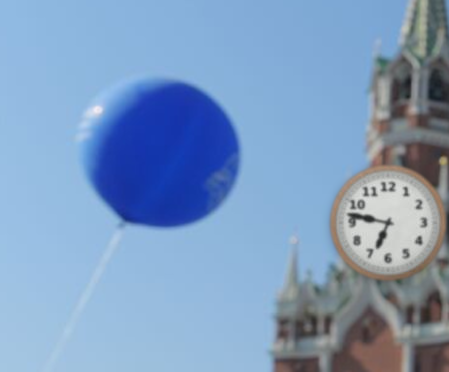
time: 6:47
